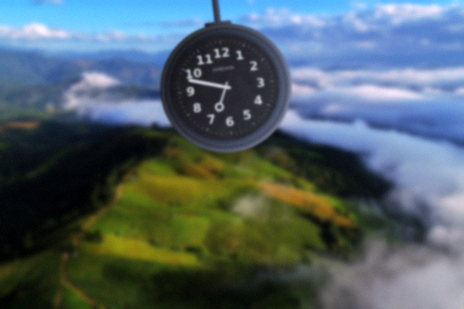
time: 6:48
